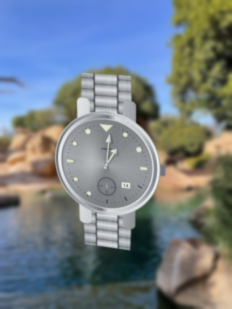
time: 1:01
